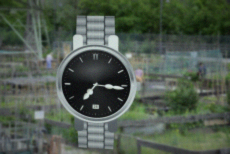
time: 7:16
